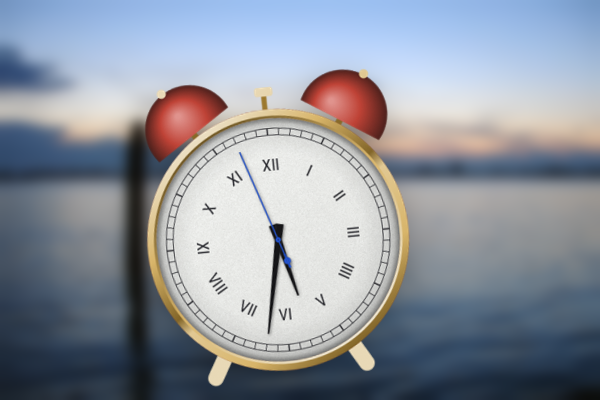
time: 5:31:57
